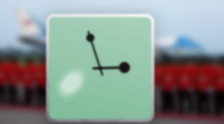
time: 2:57
